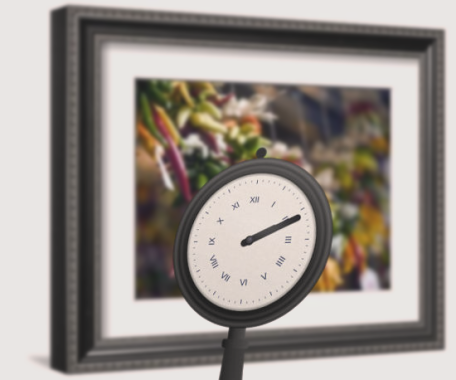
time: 2:11
